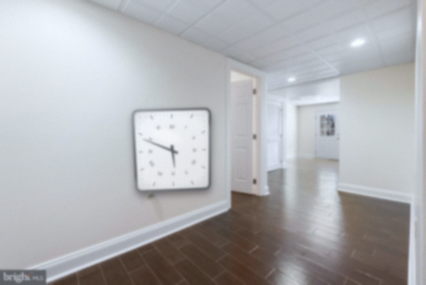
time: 5:49
